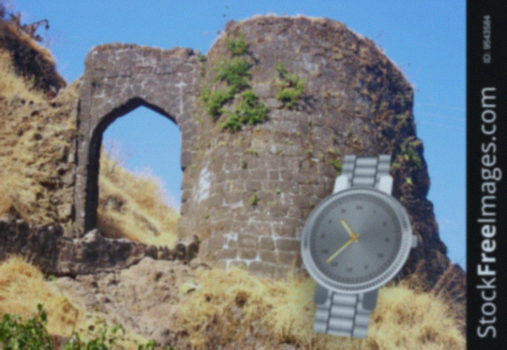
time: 10:37
